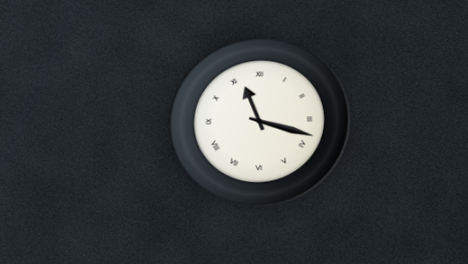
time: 11:18
